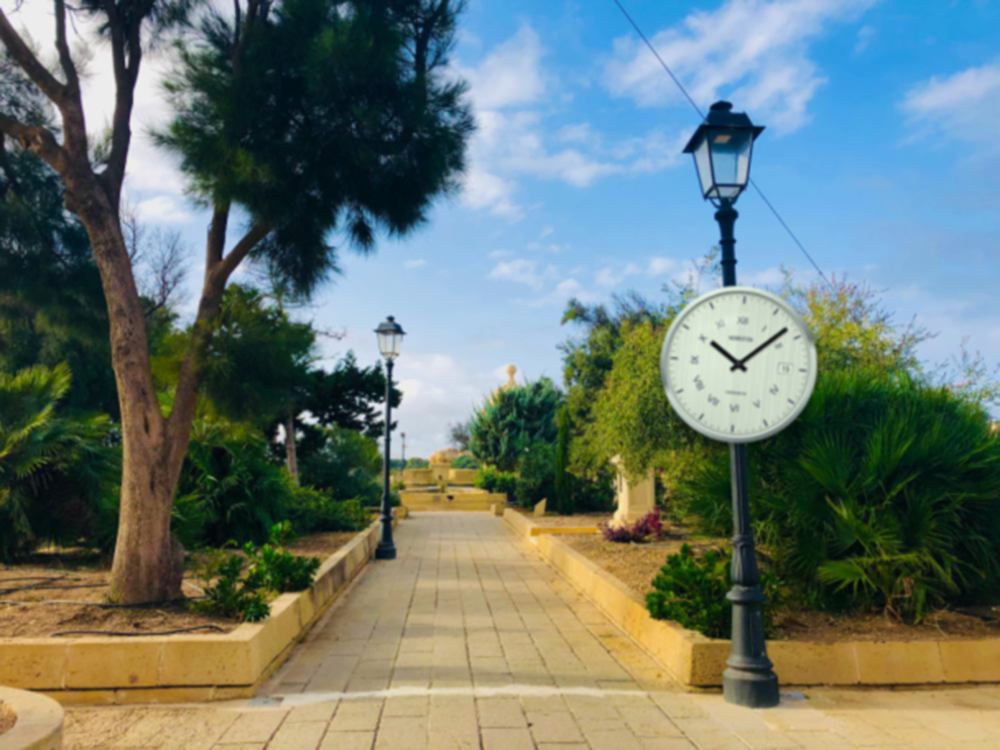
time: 10:08
